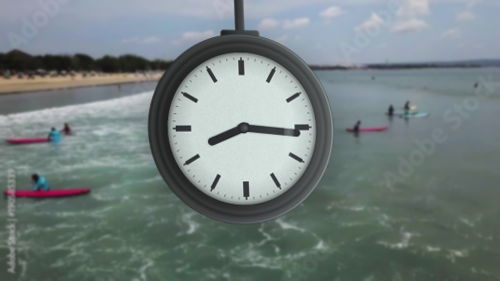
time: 8:16
